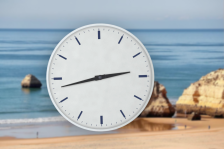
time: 2:43
